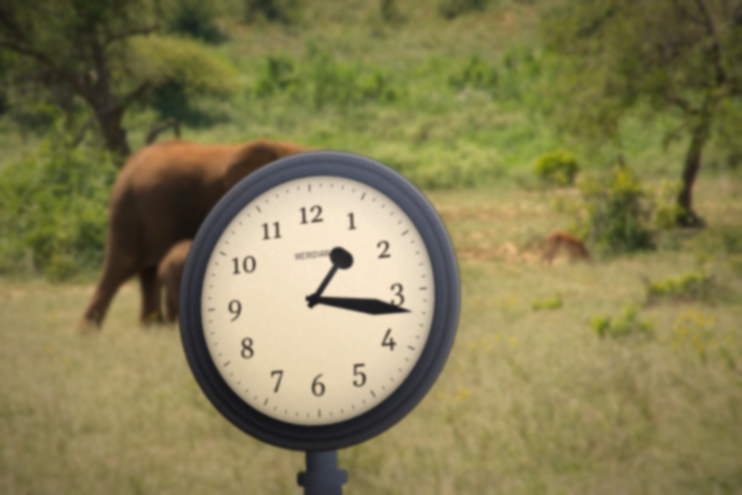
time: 1:17
